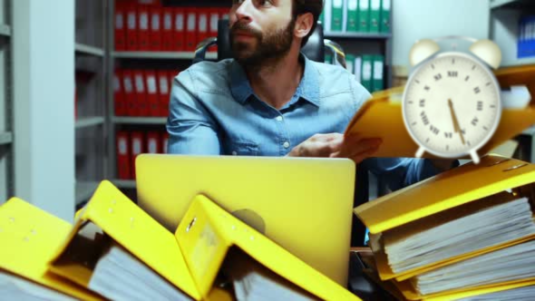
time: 5:26
